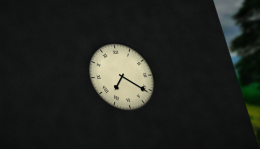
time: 7:21
